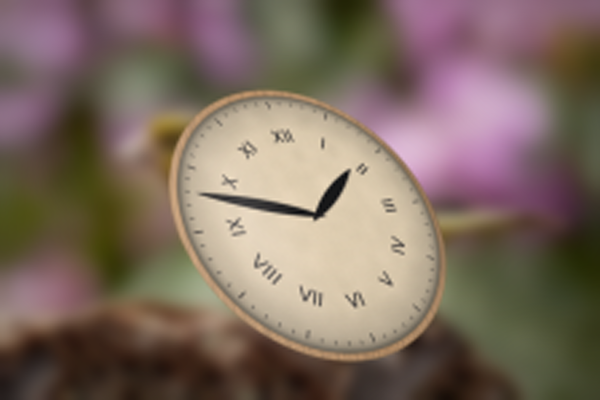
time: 1:48
